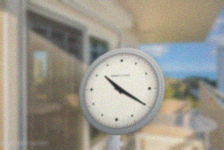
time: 10:20
